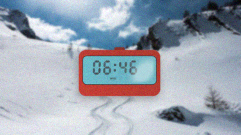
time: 6:46
